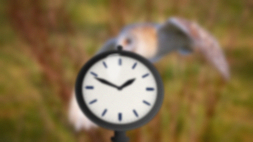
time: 1:49
